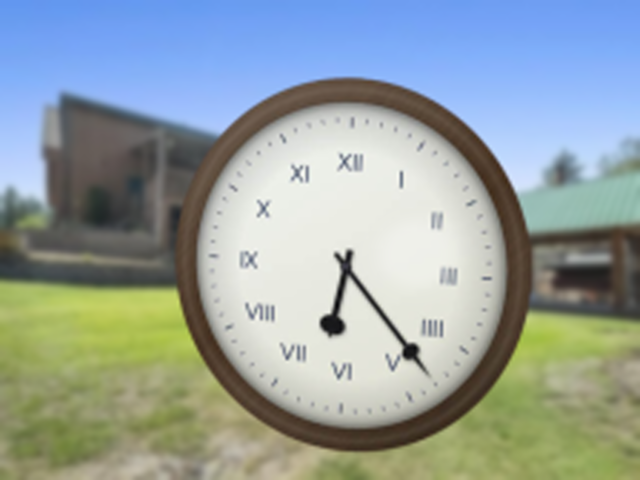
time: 6:23
